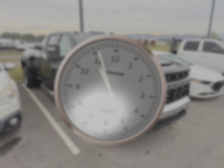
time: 10:56
